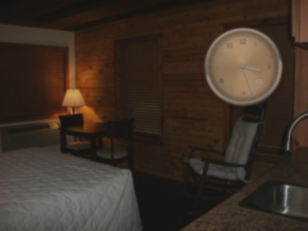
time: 3:27
